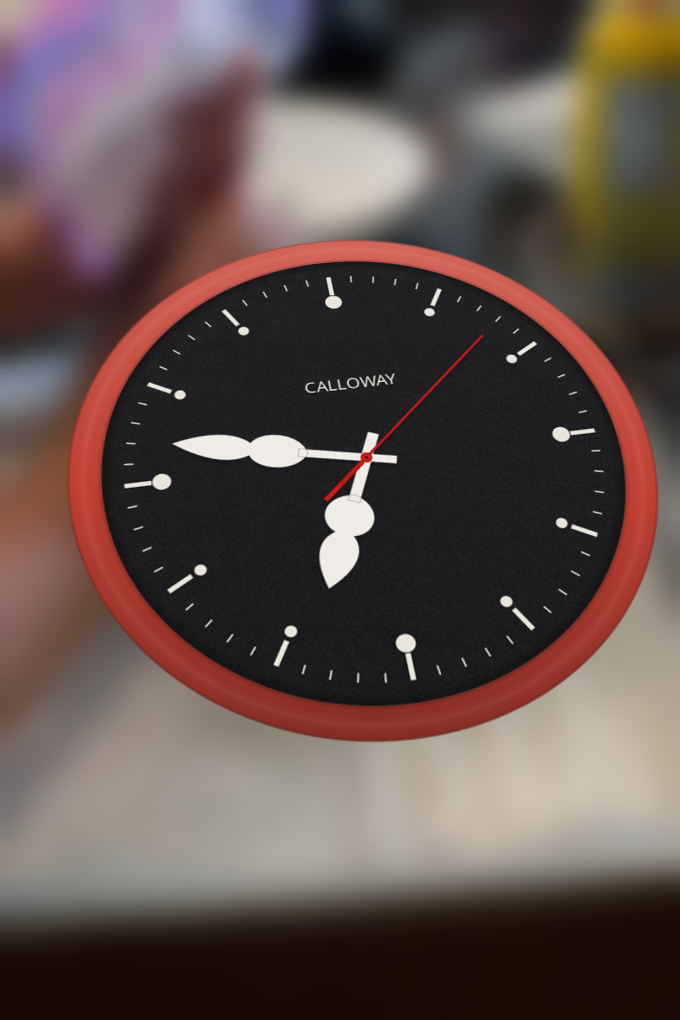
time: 6:47:08
